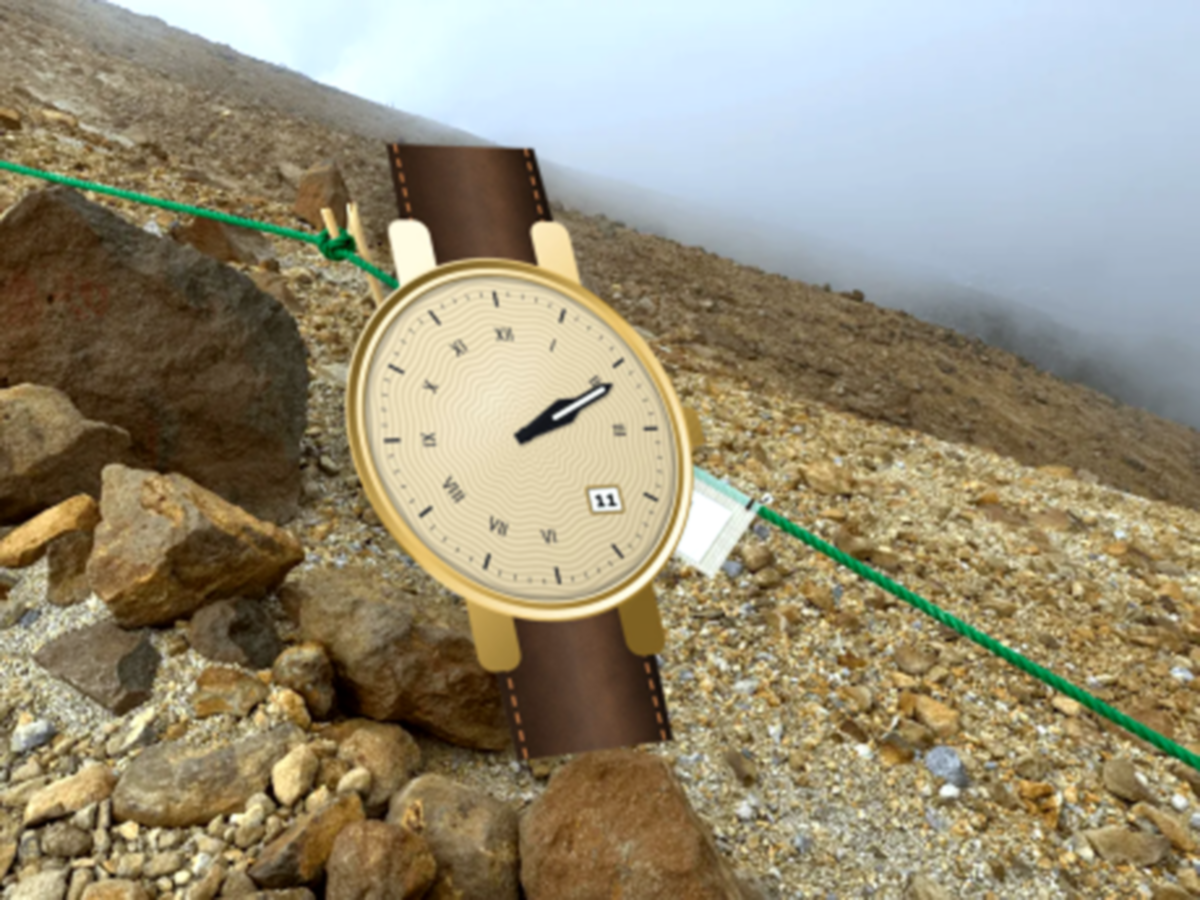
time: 2:11
